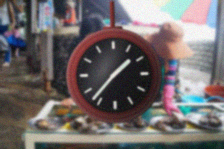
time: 1:37
